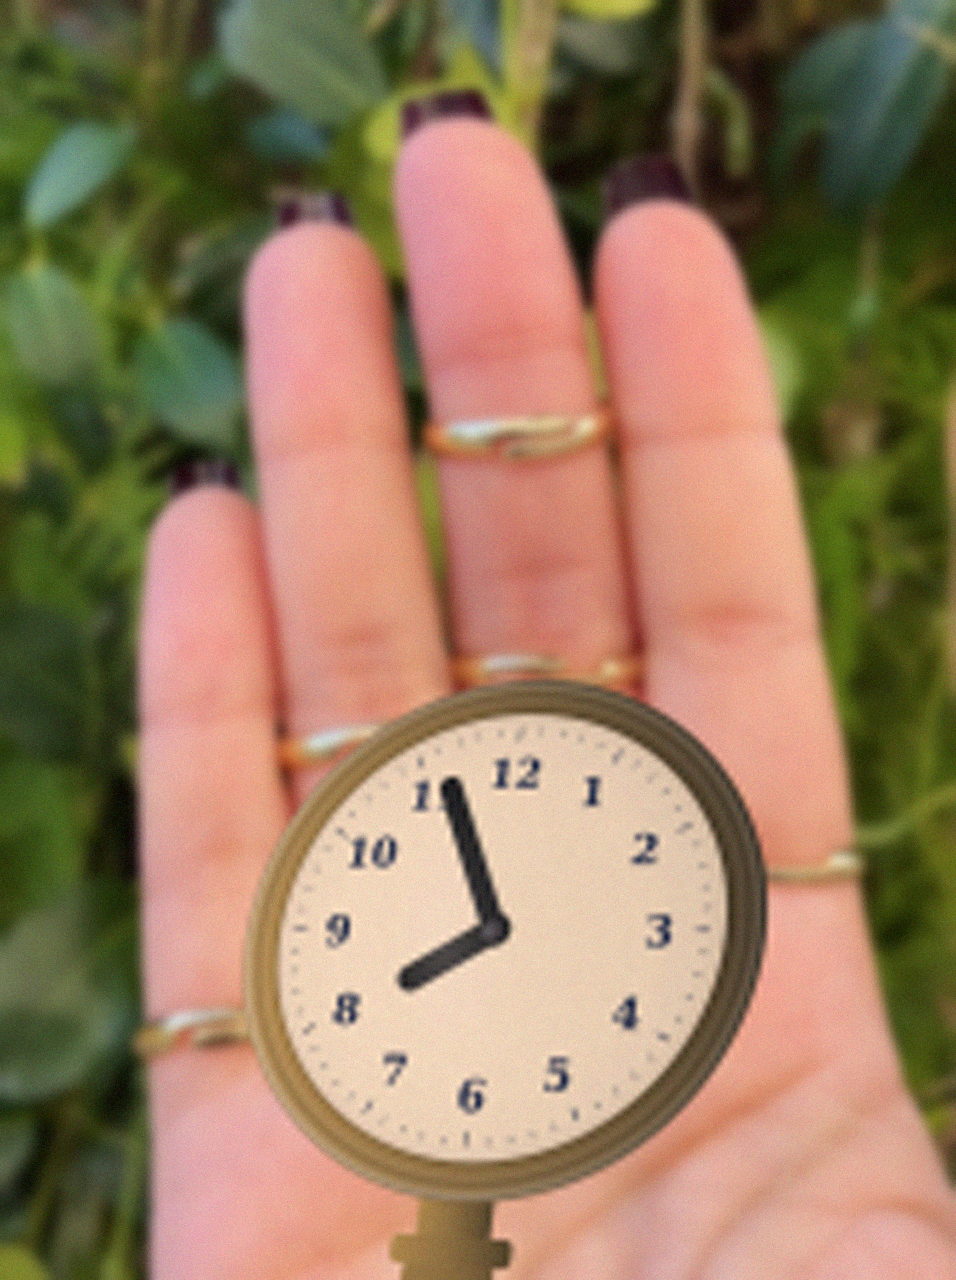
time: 7:56
